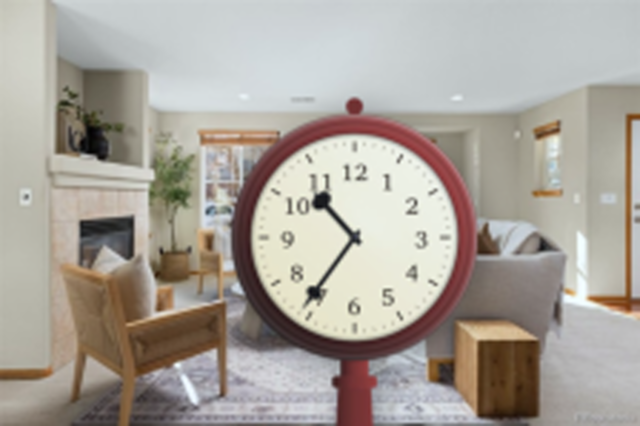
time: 10:36
